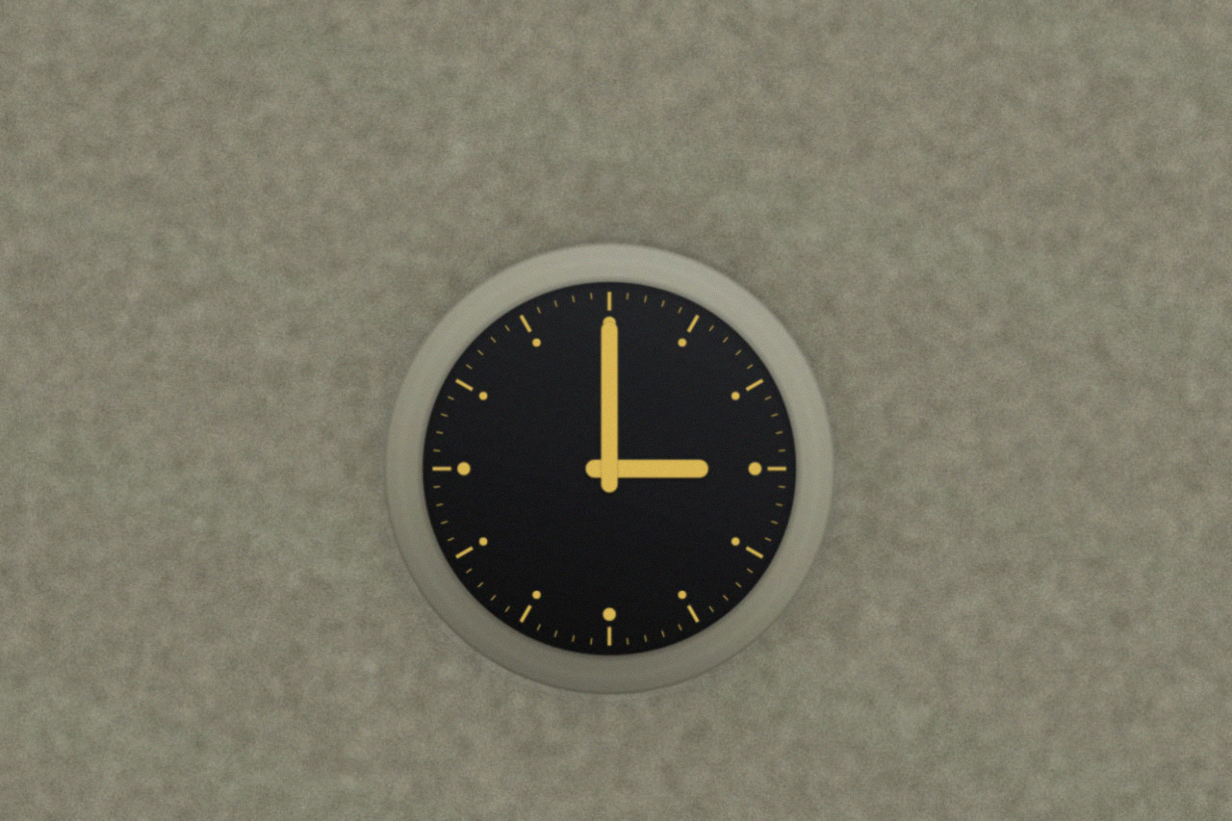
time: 3:00
